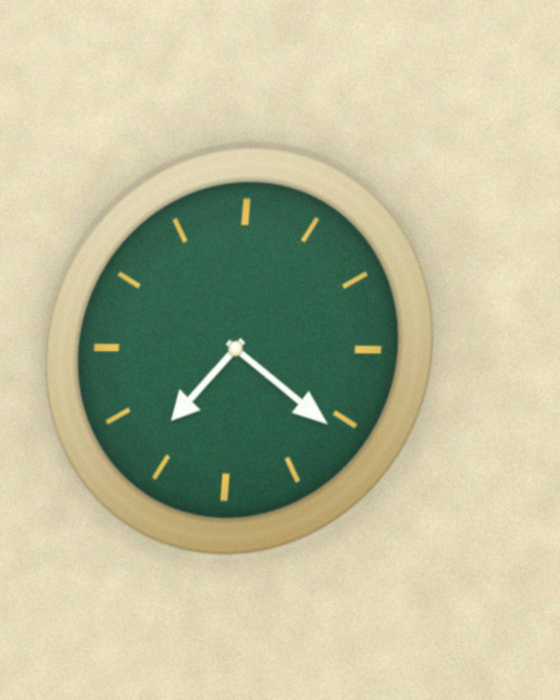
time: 7:21
